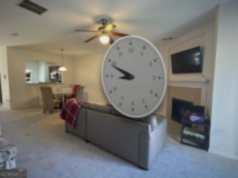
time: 8:49
